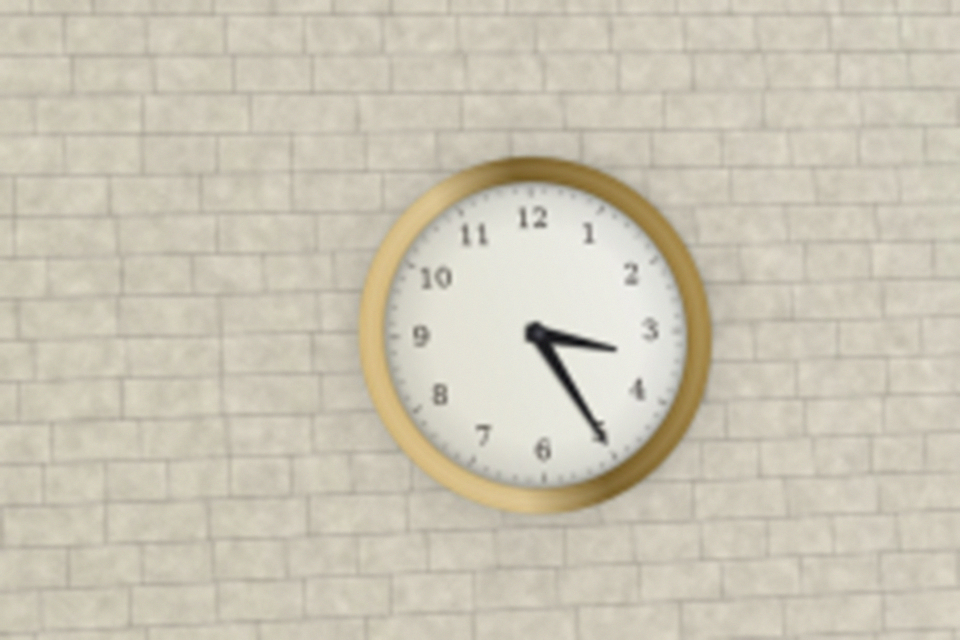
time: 3:25
